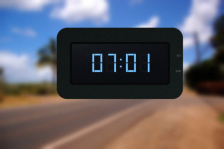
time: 7:01
